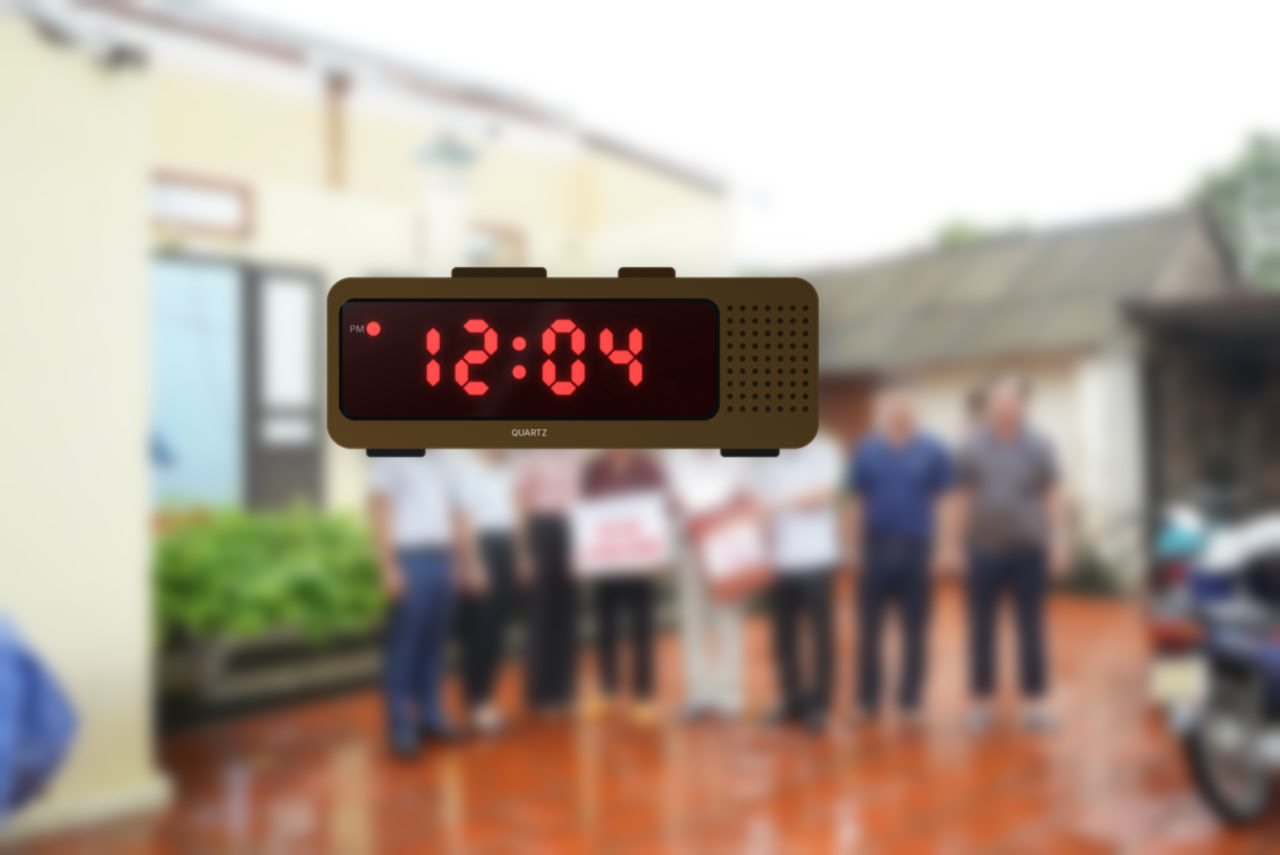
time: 12:04
